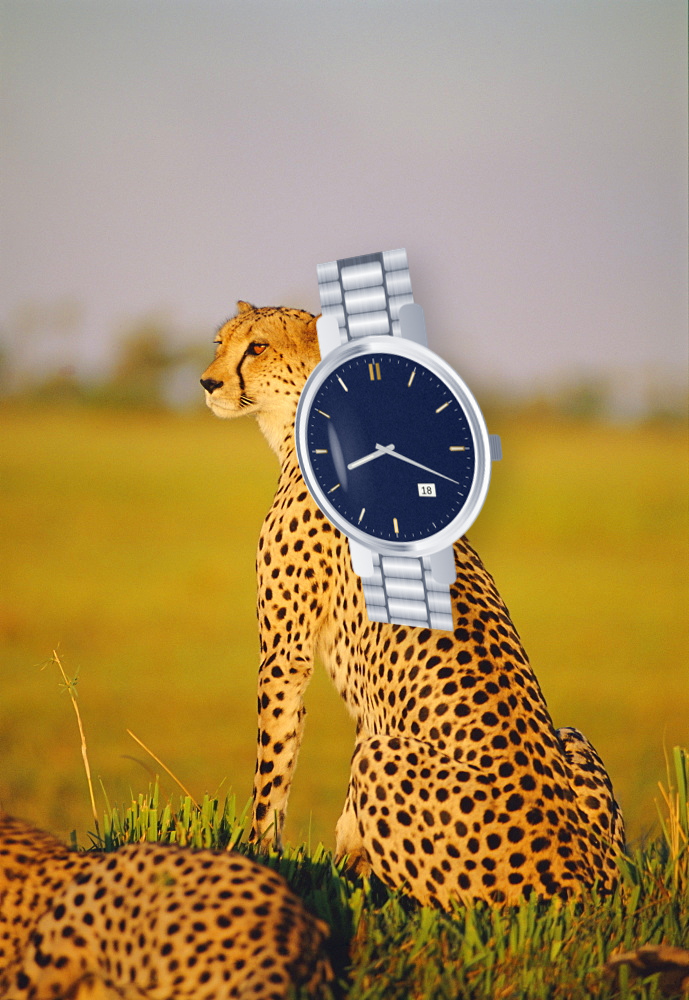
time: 8:19
